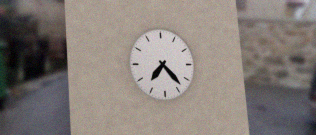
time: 7:23
